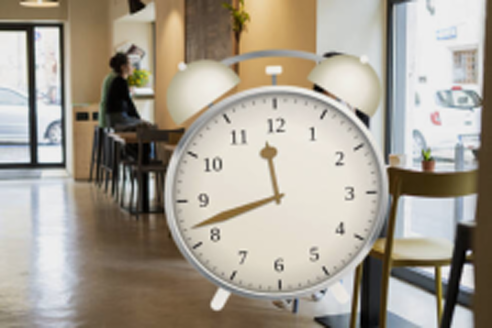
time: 11:42
